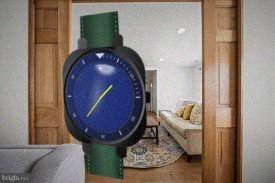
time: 1:37
